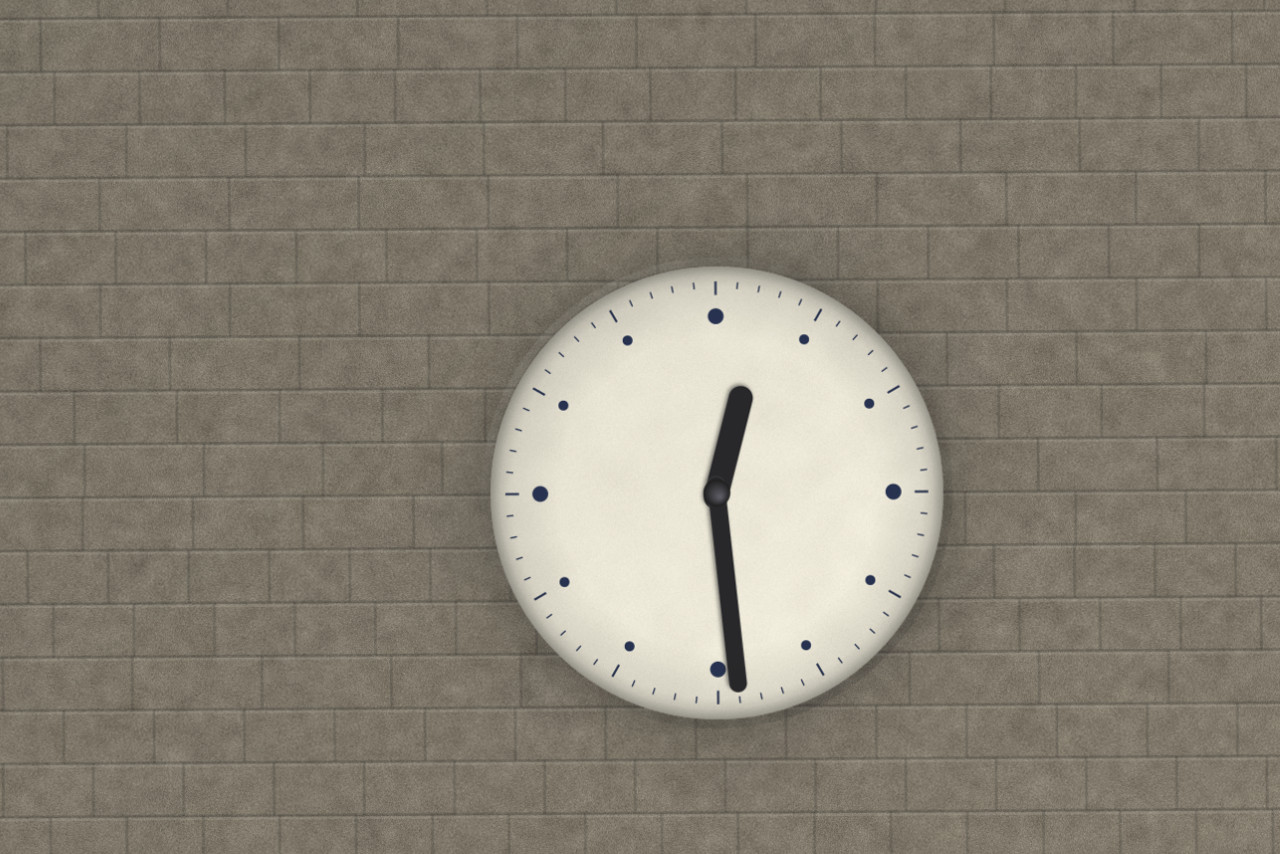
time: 12:29
